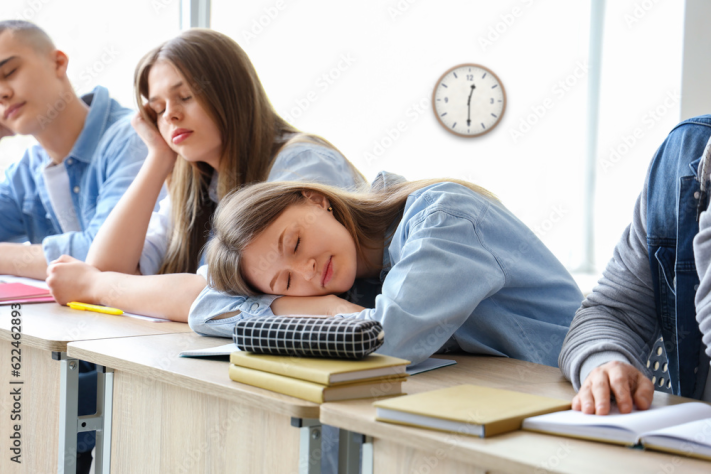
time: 12:30
